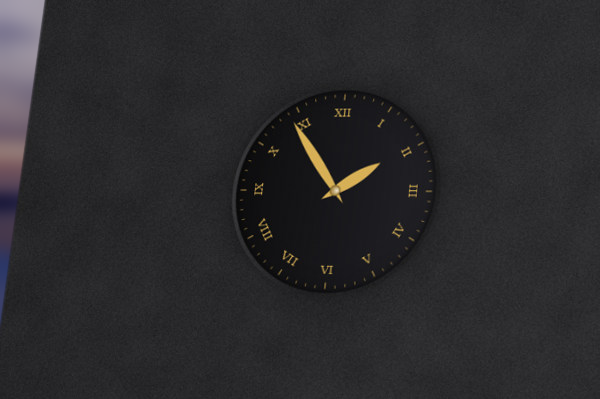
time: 1:54
